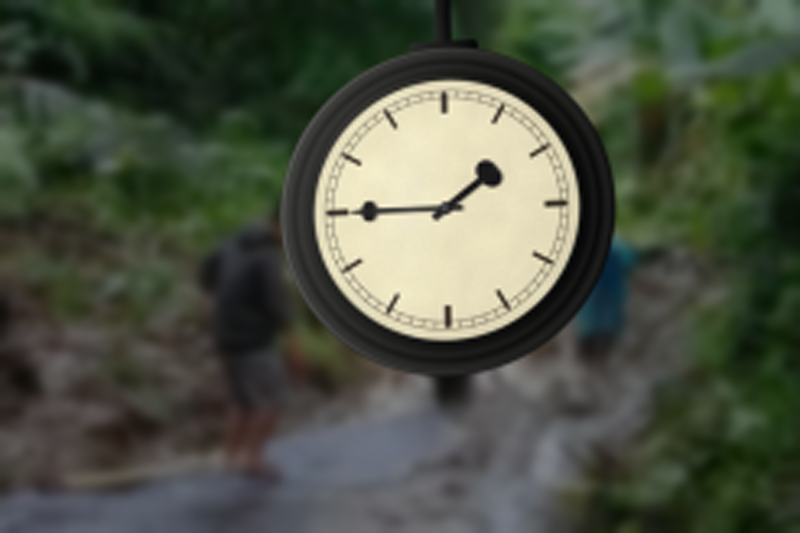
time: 1:45
